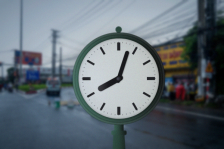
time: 8:03
